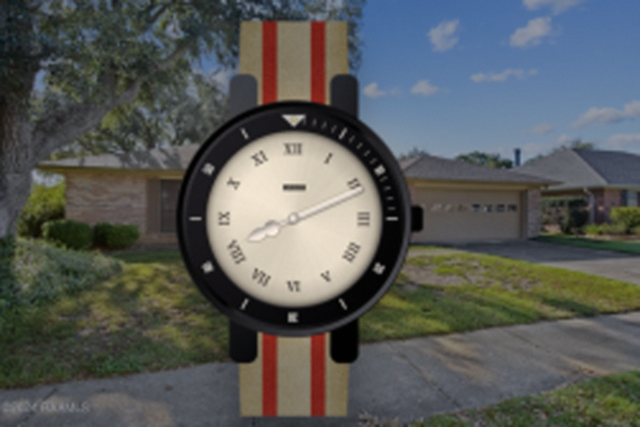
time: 8:11
